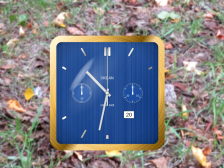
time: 10:32
